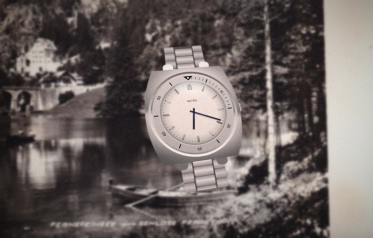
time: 6:19
